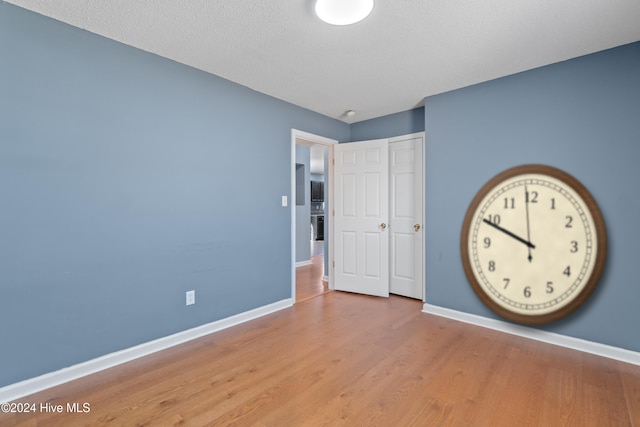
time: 9:48:59
